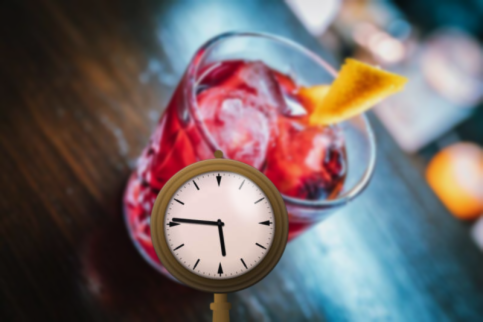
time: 5:46
